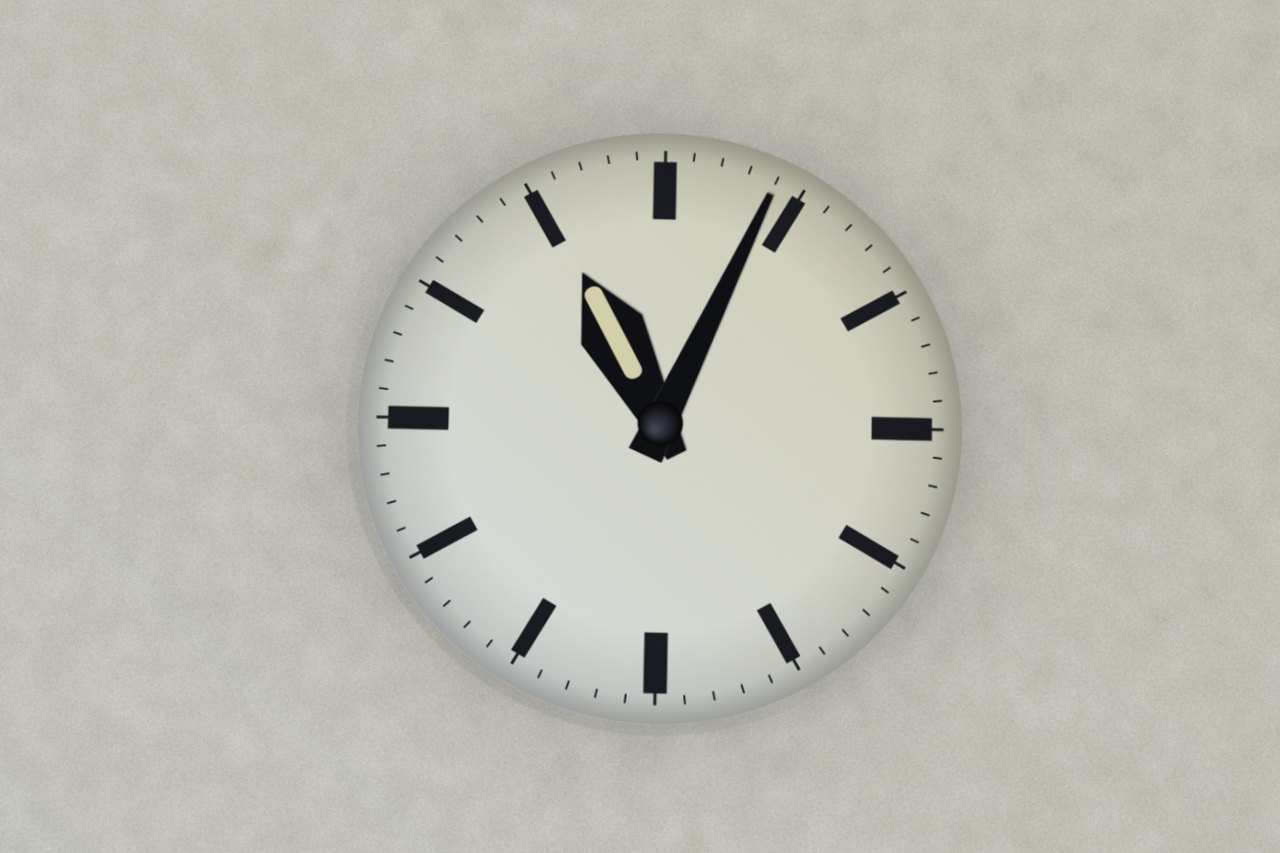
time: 11:04
